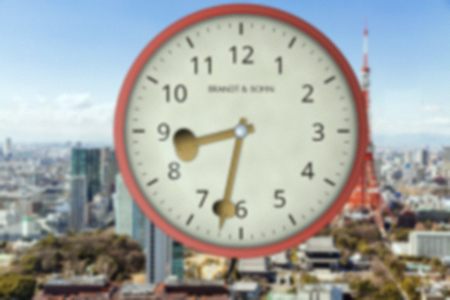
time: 8:32
